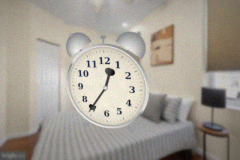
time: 12:36
